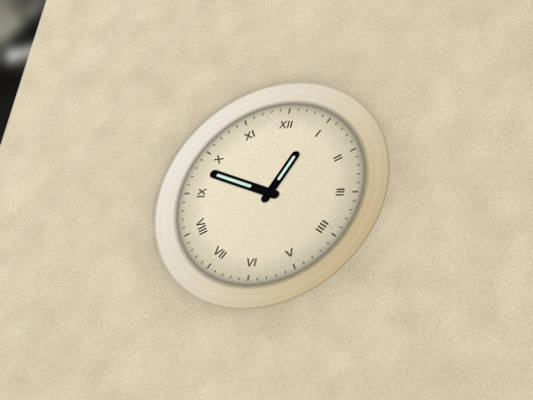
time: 12:48
